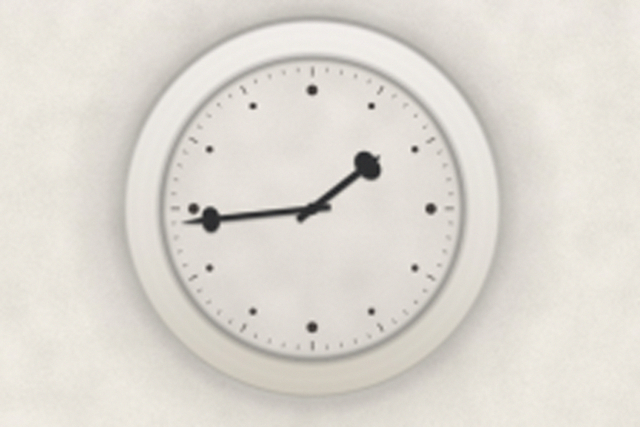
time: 1:44
